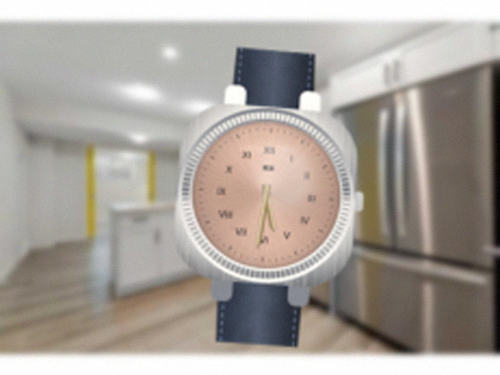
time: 5:31
